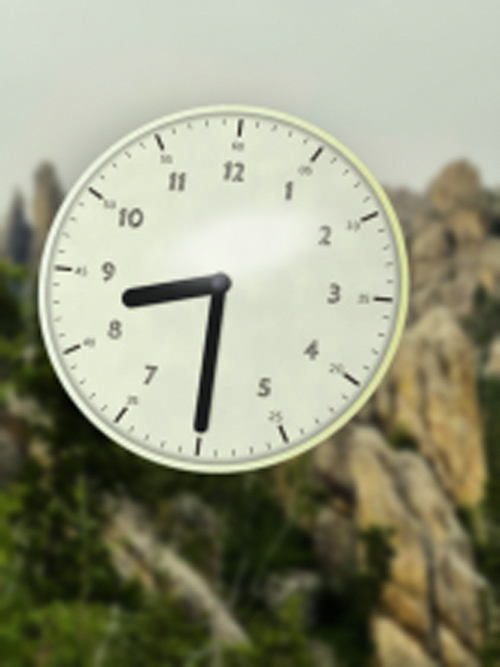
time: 8:30
